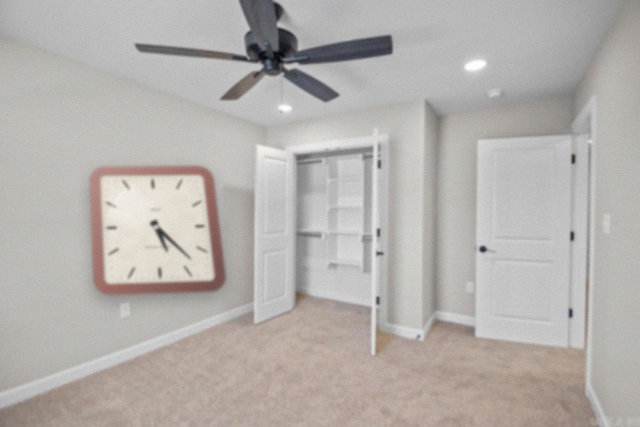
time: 5:23
